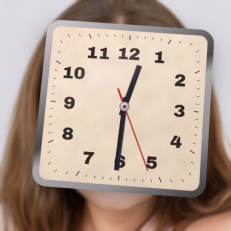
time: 12:30:26
